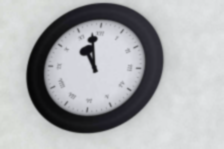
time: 10:58
